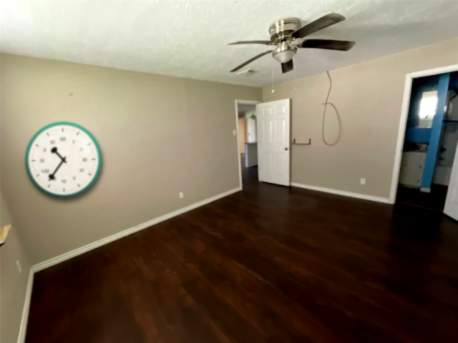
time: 10:36
